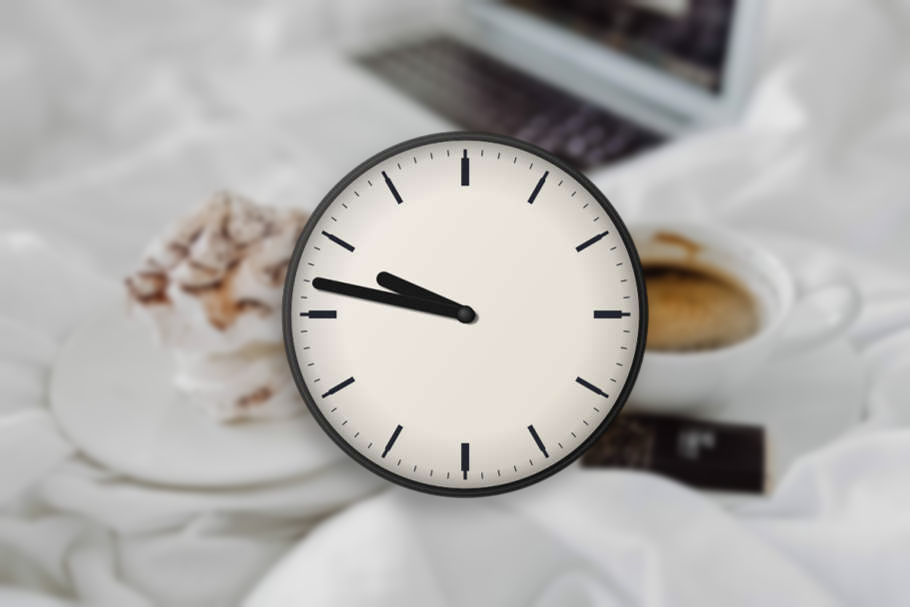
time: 9:47
